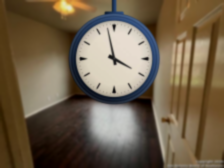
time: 3:58
